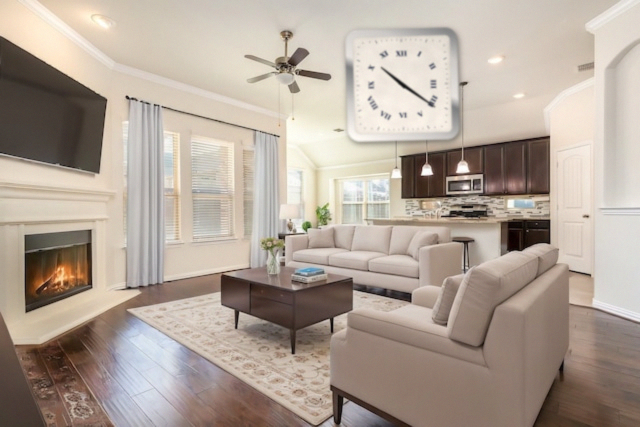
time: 10:21
